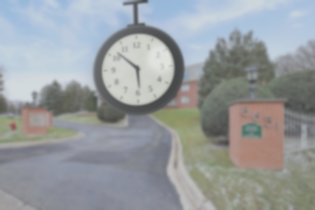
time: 5:52
